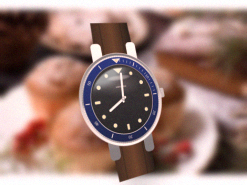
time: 8:01
